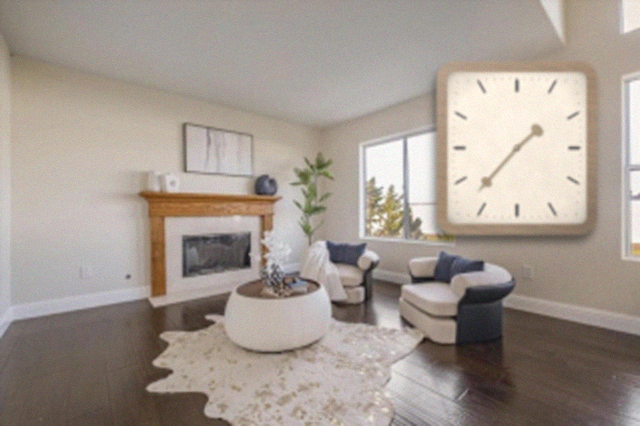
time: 1:37
